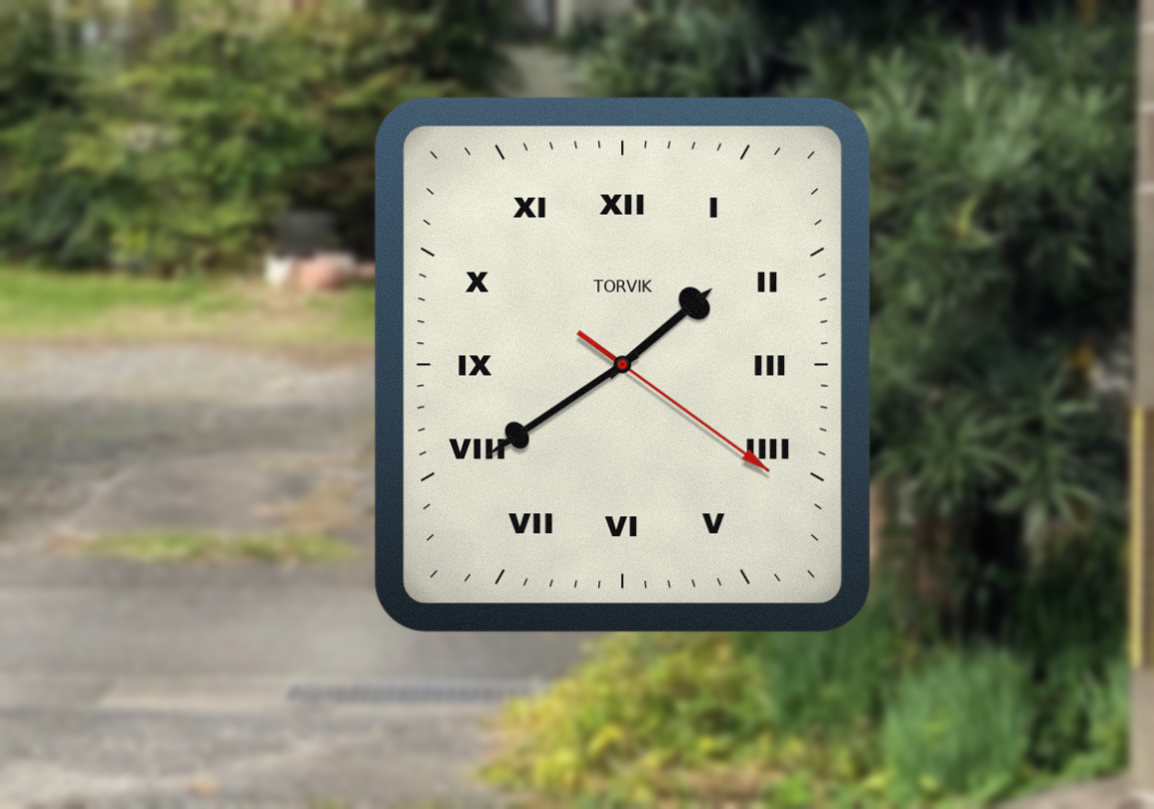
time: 1:39:21
